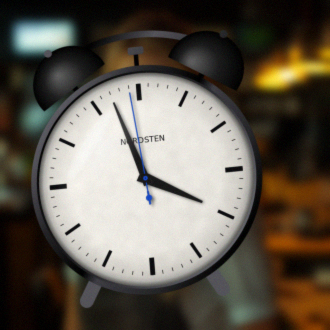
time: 3:56:59
